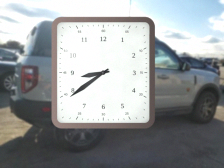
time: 8:39
